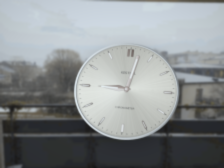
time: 9:02
